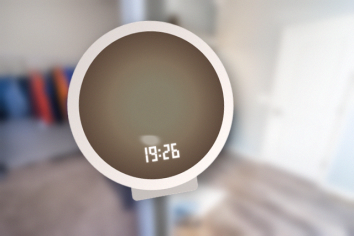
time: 19:26
